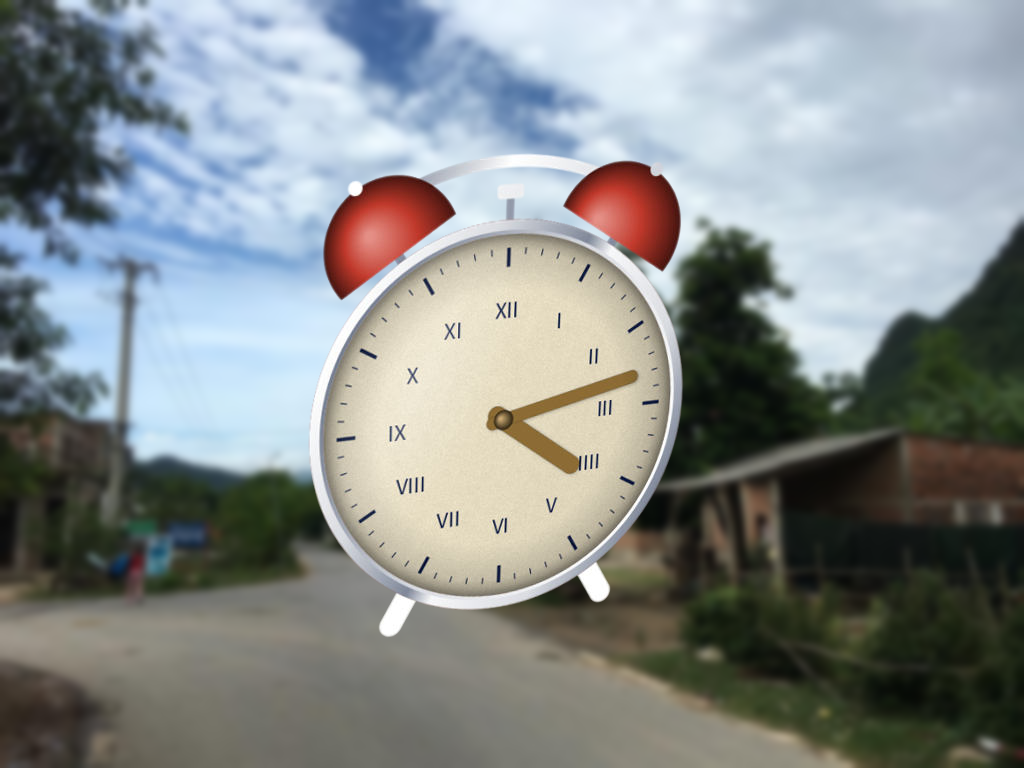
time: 4:13
